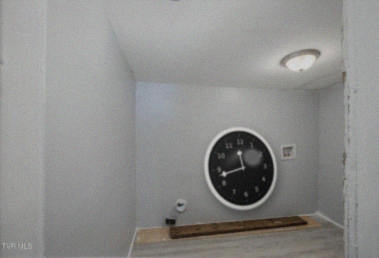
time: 11:43
